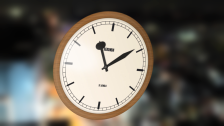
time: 11:09
